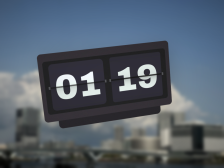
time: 1:19
